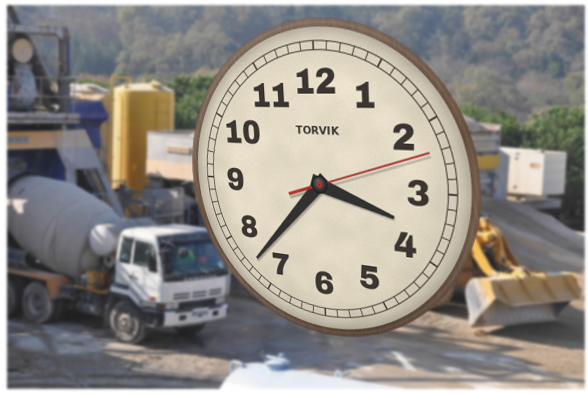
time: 3:37:12
